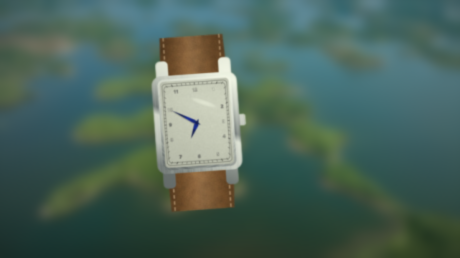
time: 6:50
